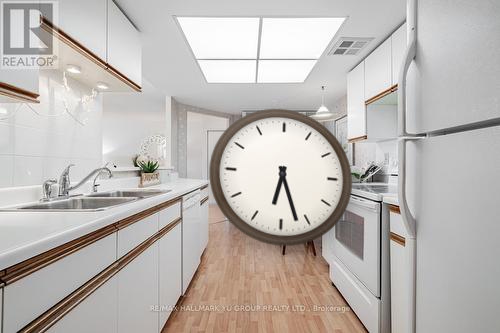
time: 6:27
